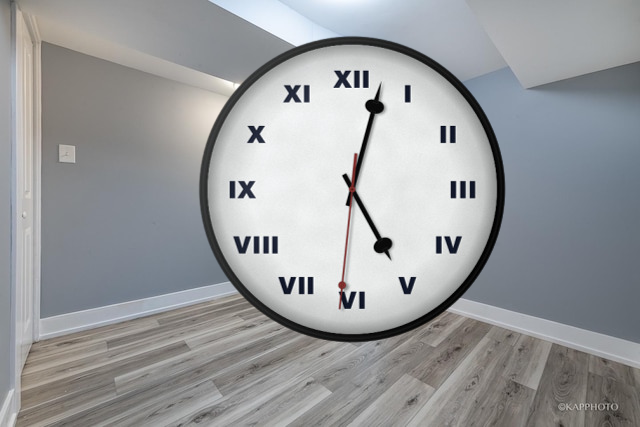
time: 5:02:31
